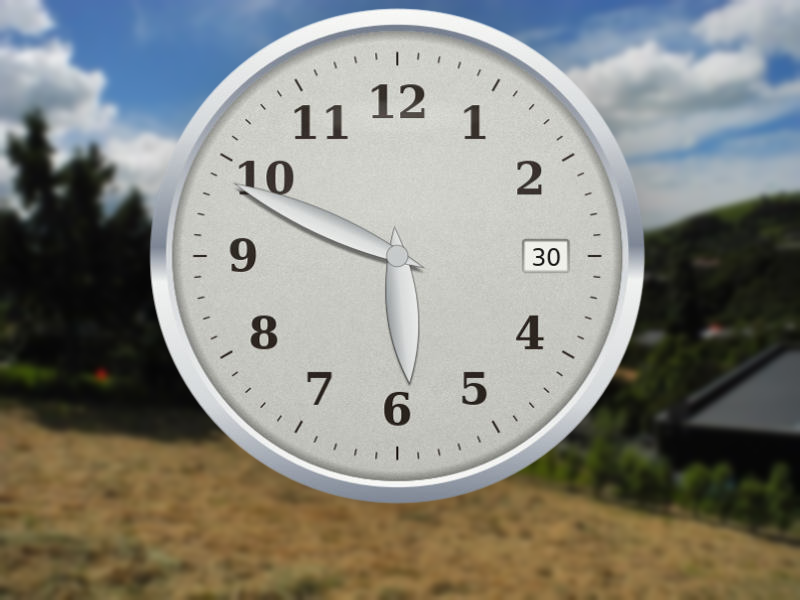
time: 5:49
